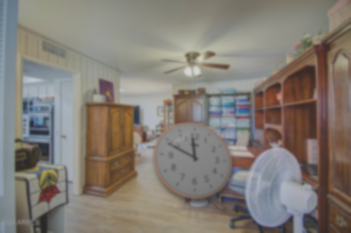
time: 11:49
